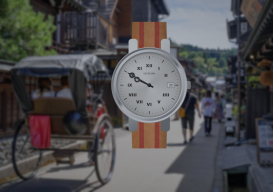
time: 9:50
